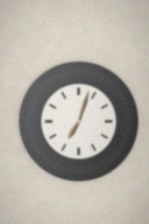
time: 7:03
